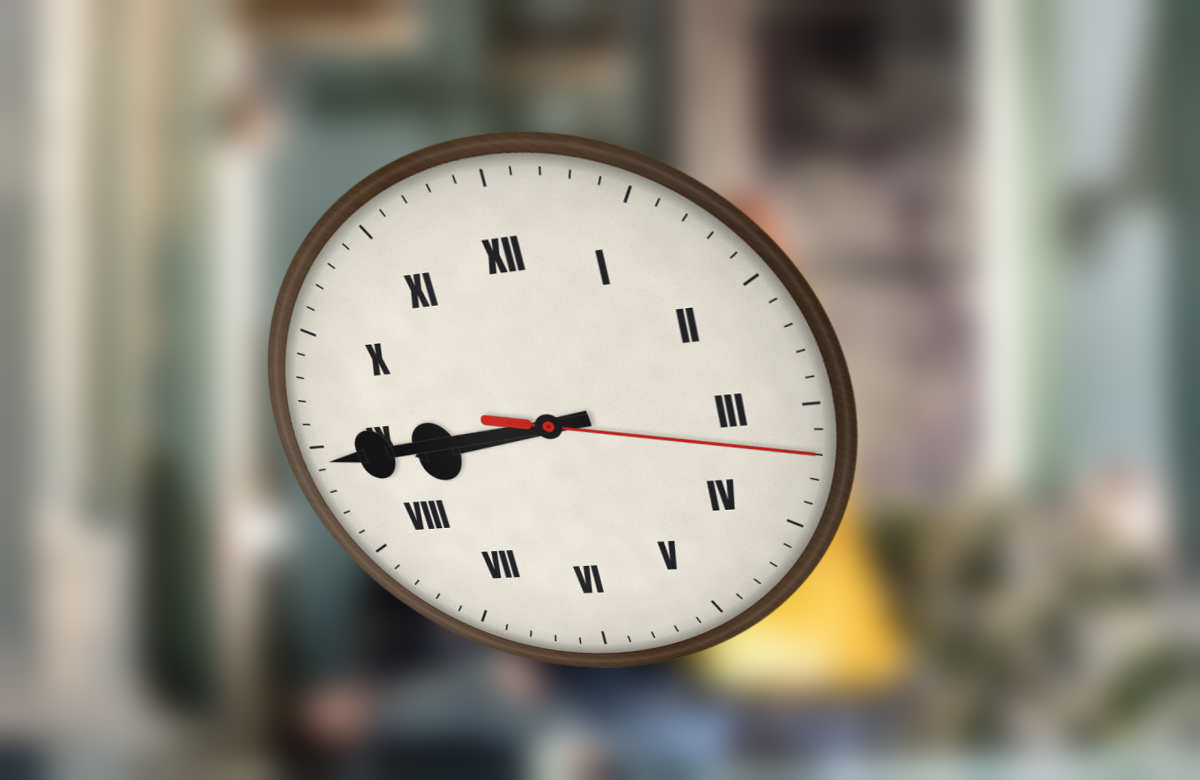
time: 8:44:17
